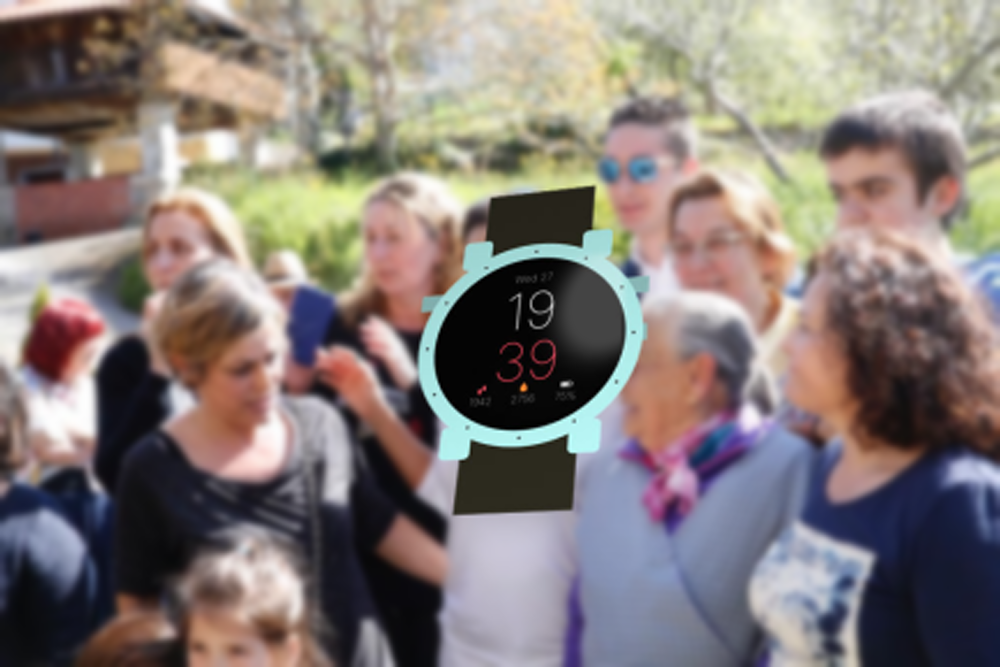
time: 19:39
